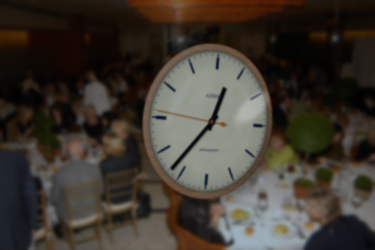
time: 12:36:46
